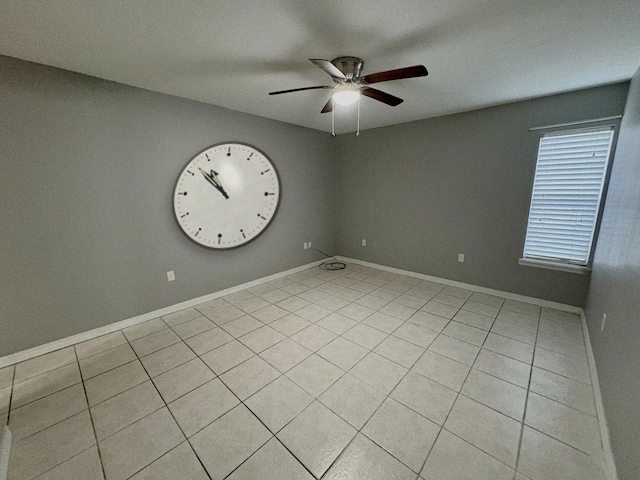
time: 10:52
